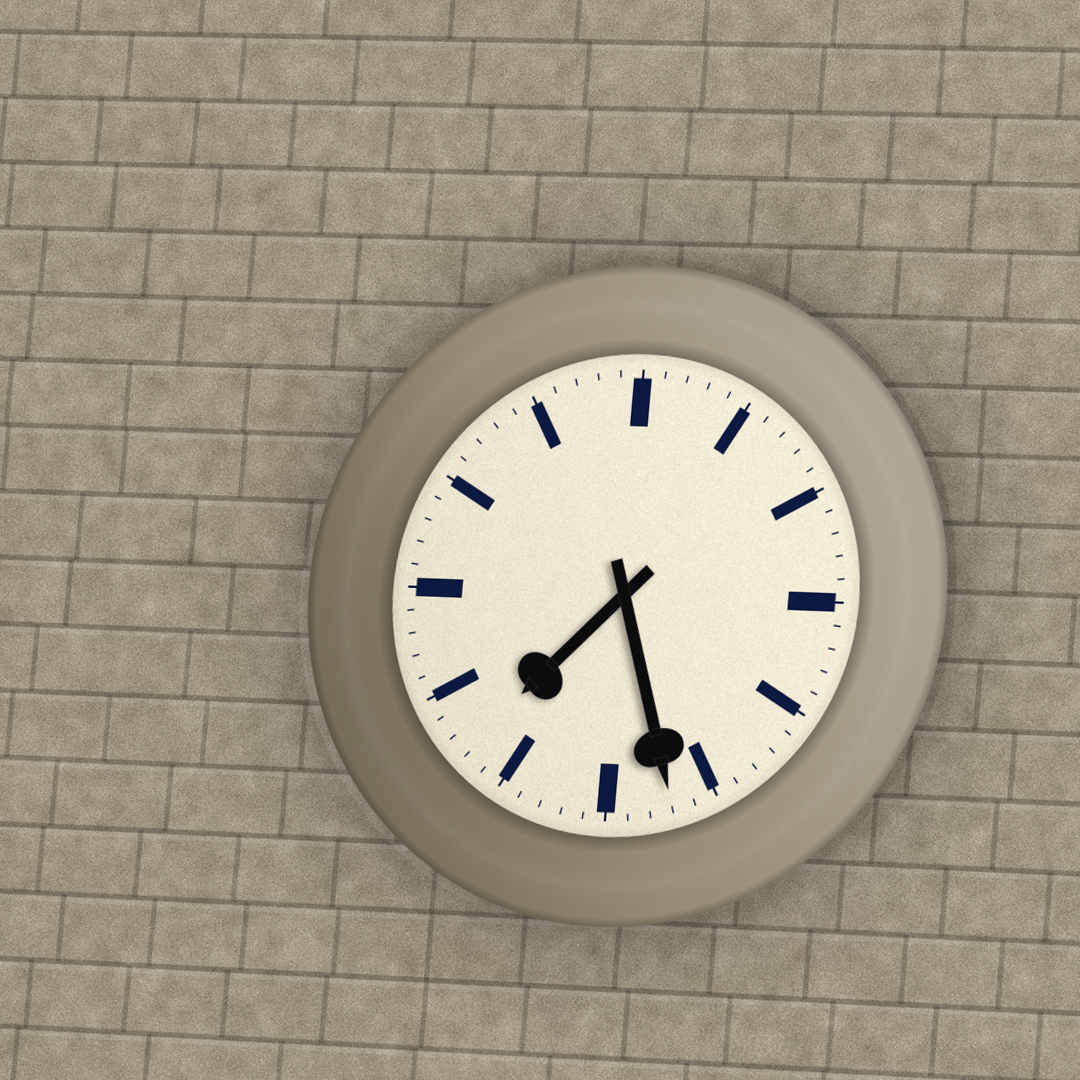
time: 7:27
